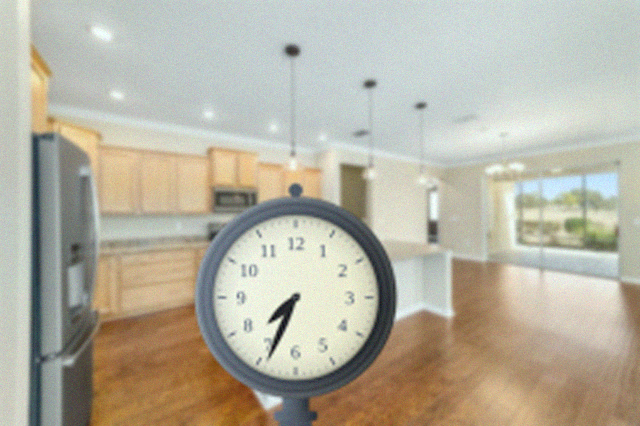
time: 7:34
